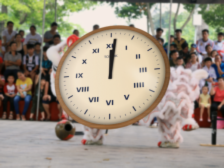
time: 12:01
